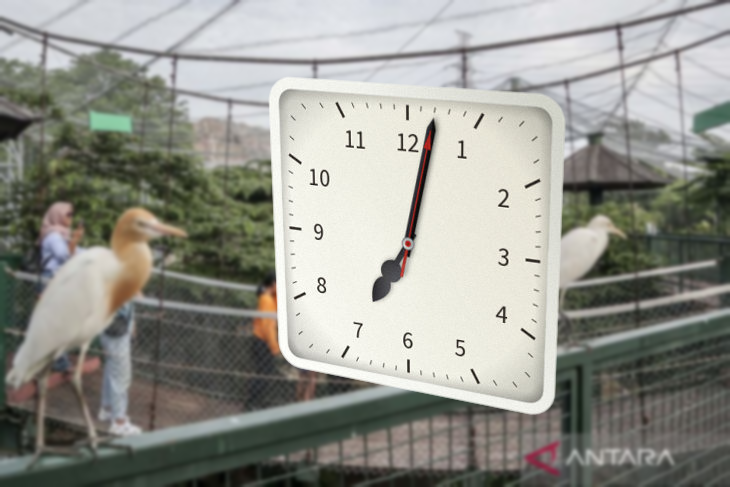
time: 7:02:02
